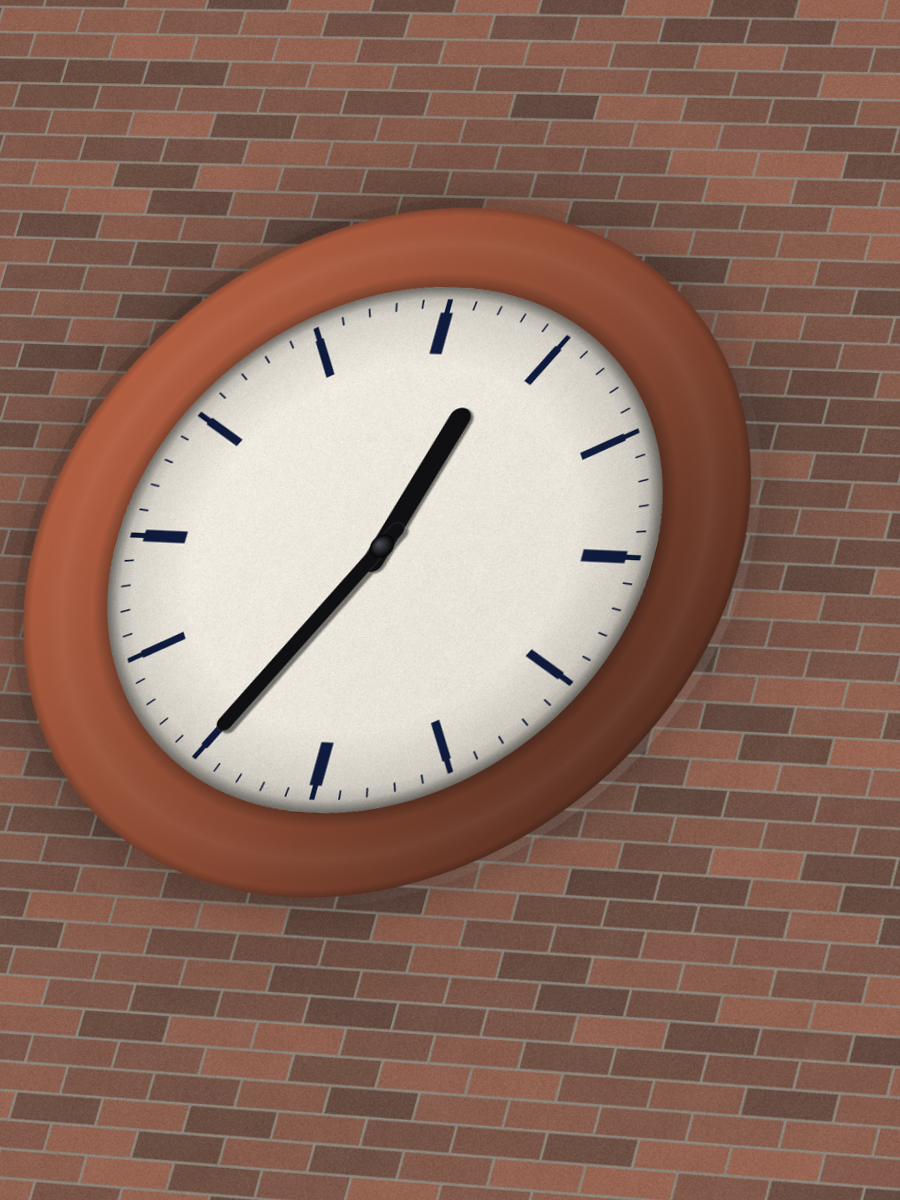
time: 12:35
